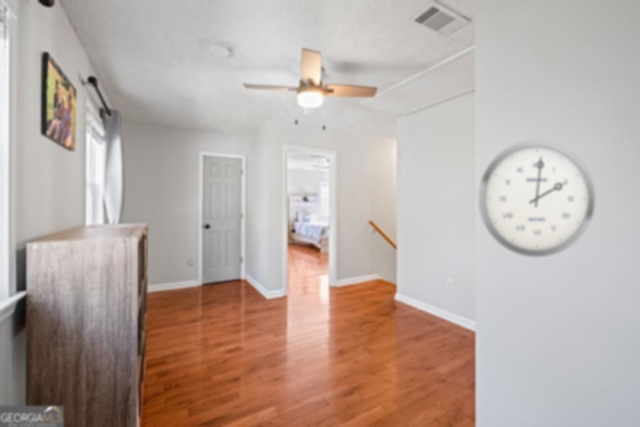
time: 2:01
